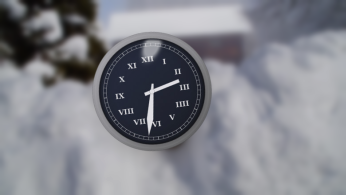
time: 2:32
